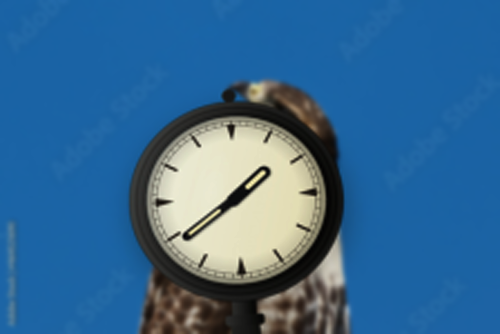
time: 1:39
